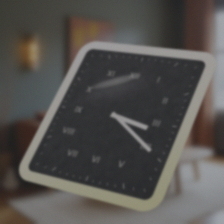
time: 3:20
